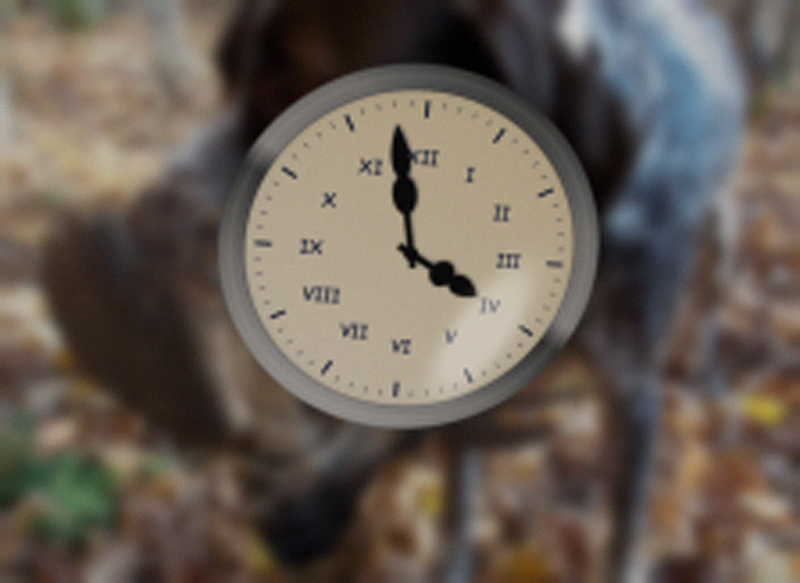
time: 3:58
